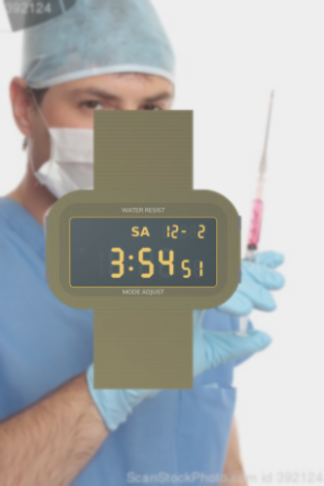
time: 3:54:51
